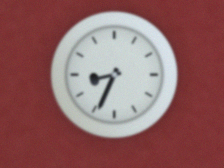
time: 8:34
